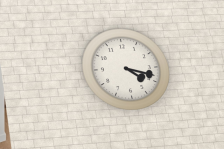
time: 4:18
